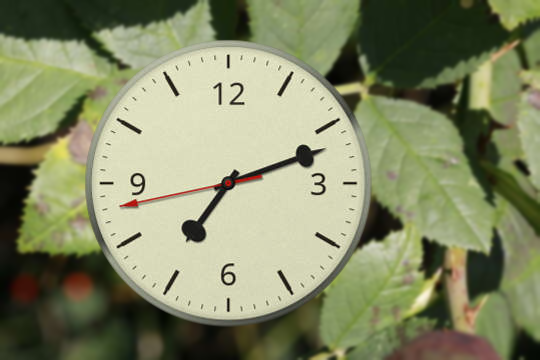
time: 7:11:43
